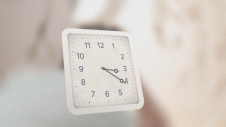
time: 3:21
